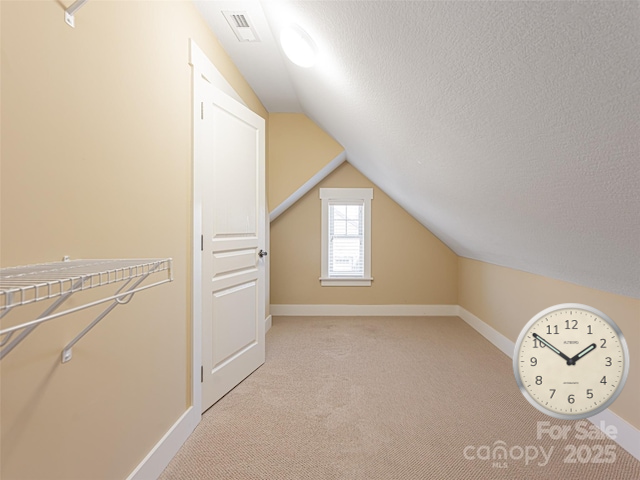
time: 1:51
